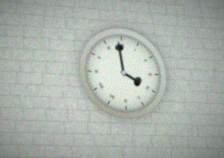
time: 3:59
